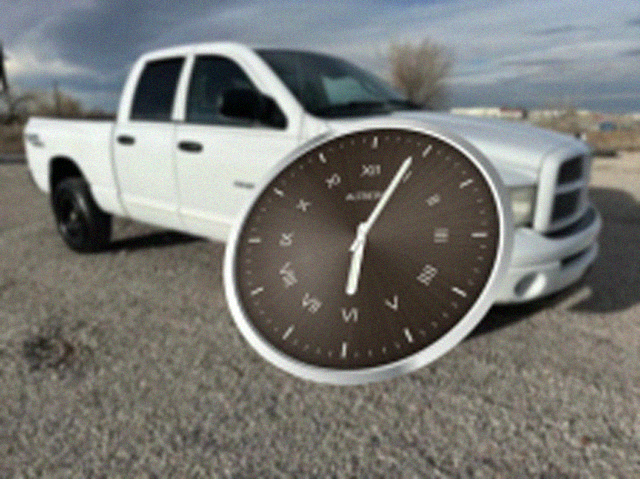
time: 6:04
